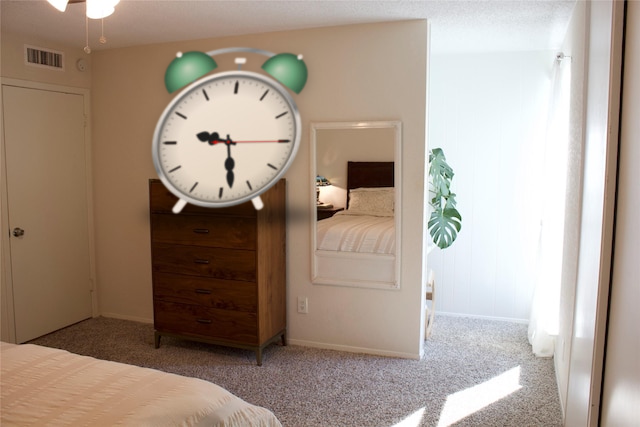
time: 9:28:15
